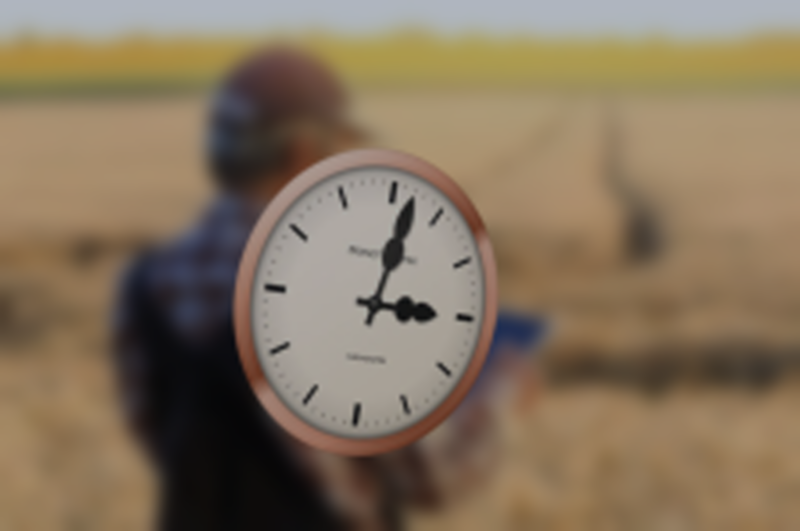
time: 3:02
